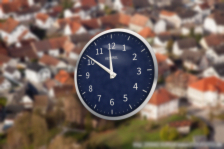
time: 11:51
